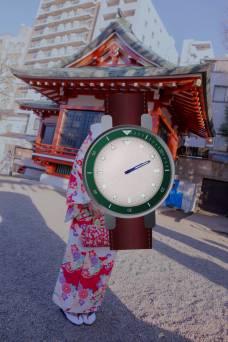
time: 2:11
